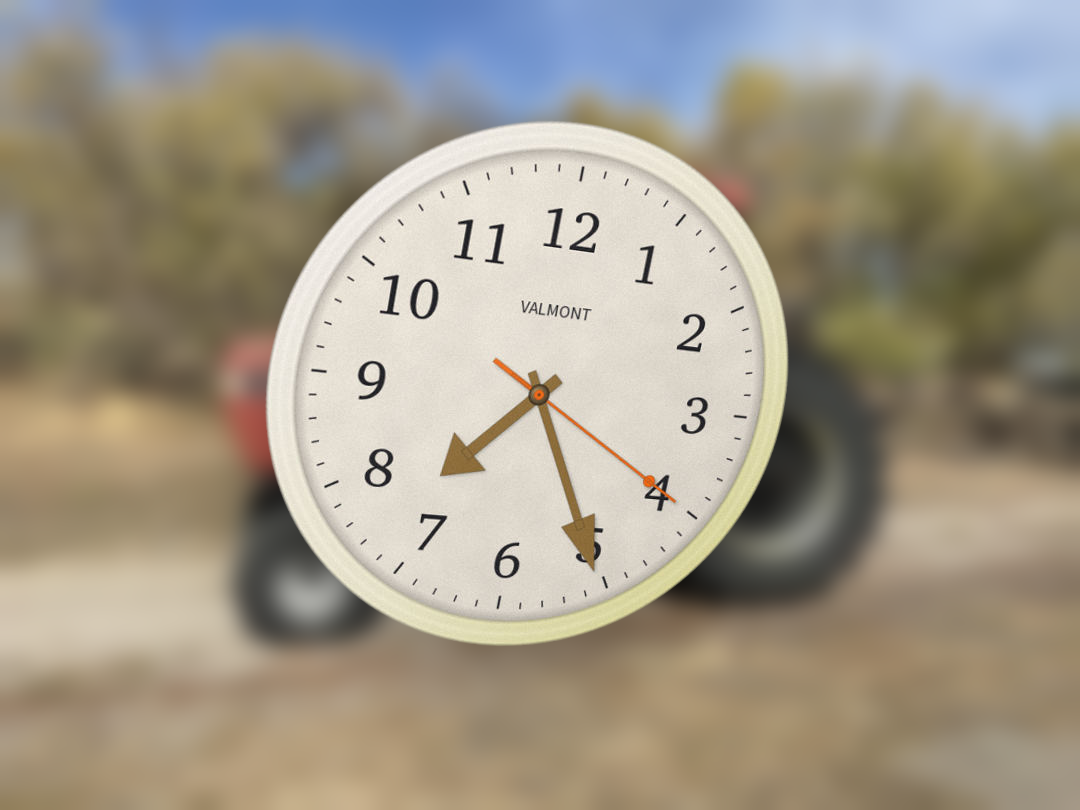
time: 7:25:20
